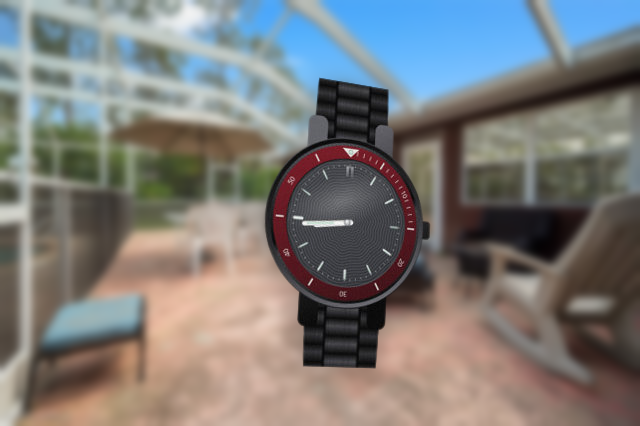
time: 8:44
